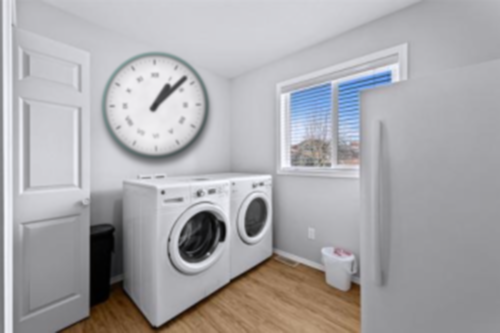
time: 1:08
